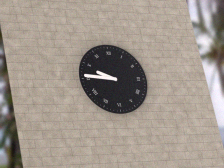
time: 9:46
